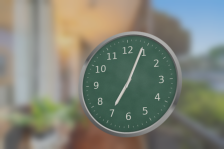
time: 7:04
